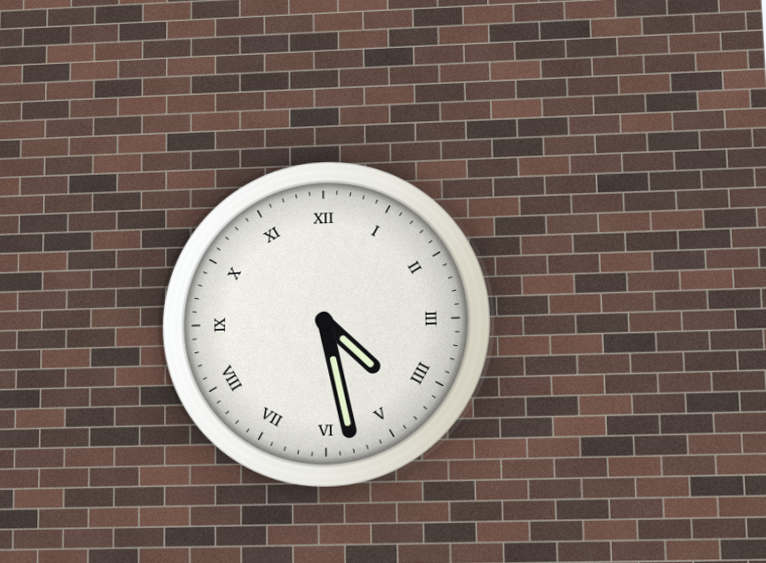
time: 4:28
